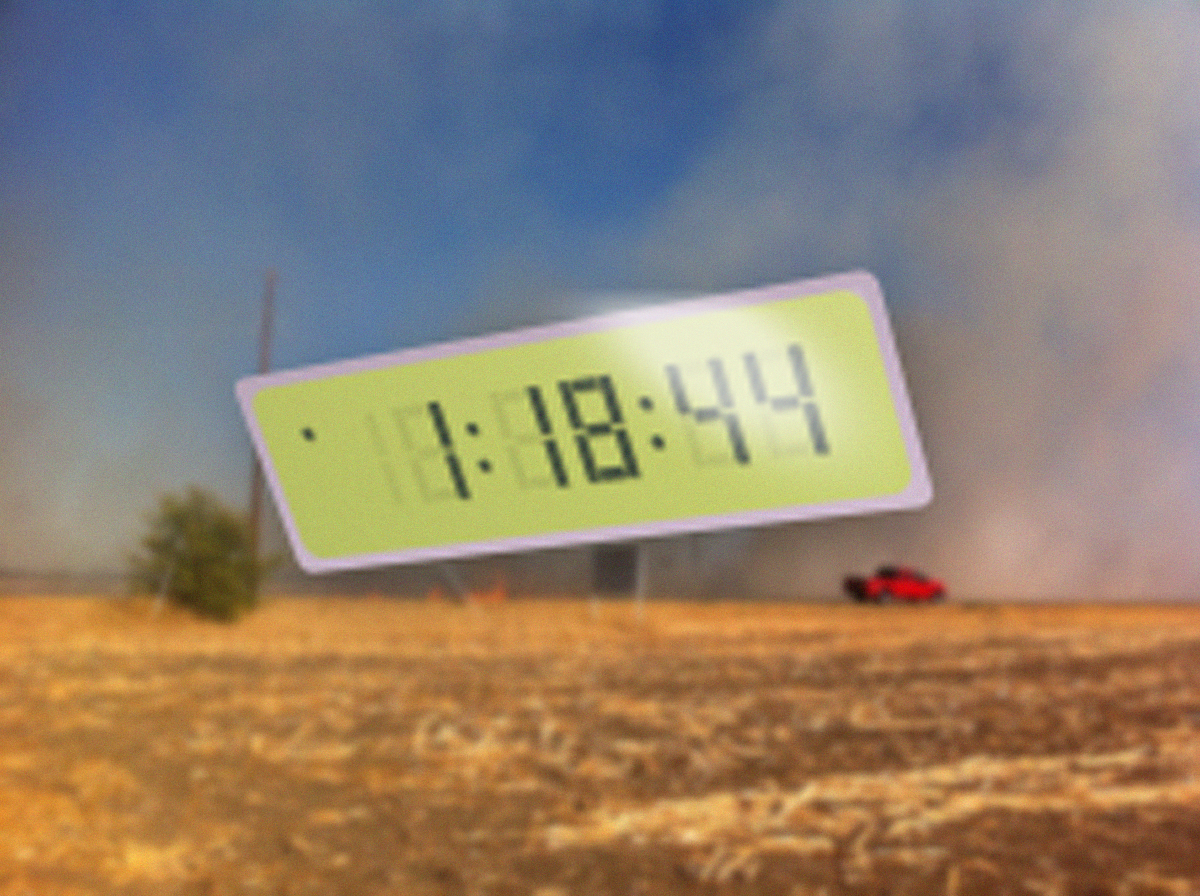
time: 1:18:44
